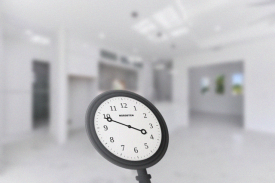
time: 3:49
